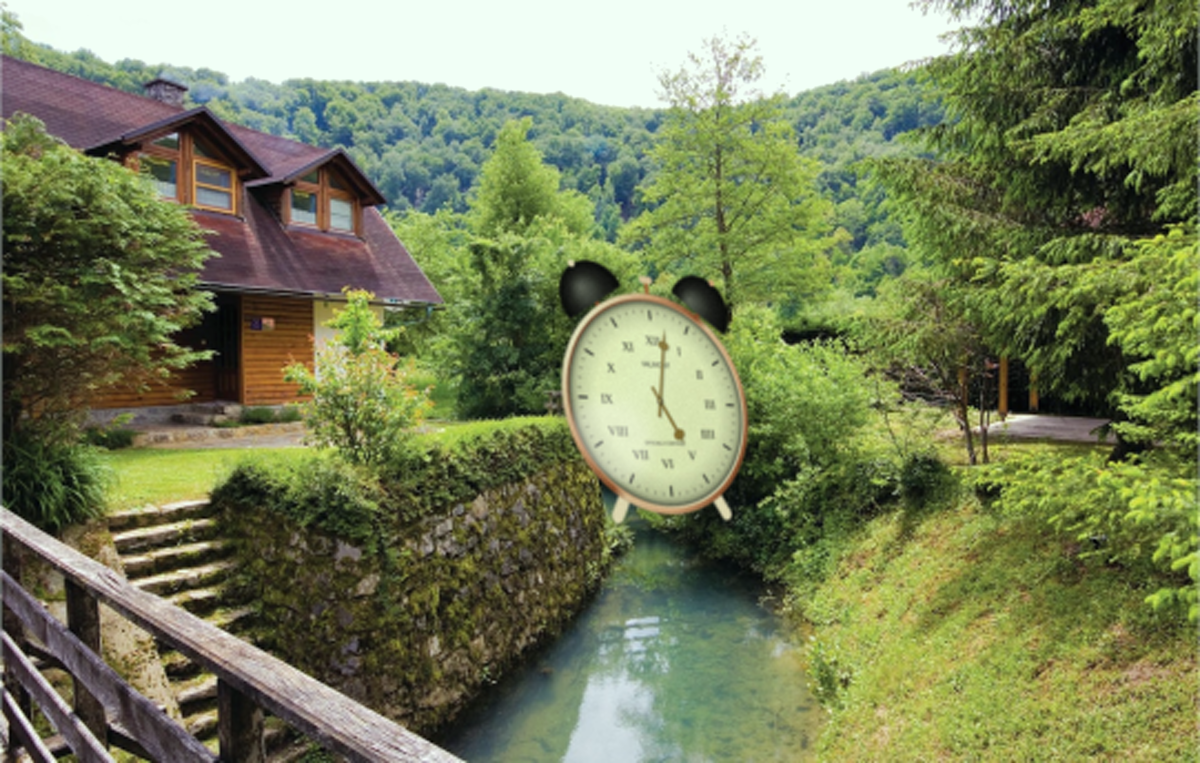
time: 5:02
